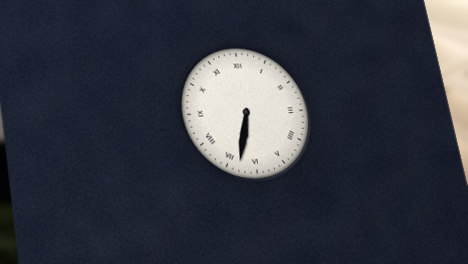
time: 6:33
